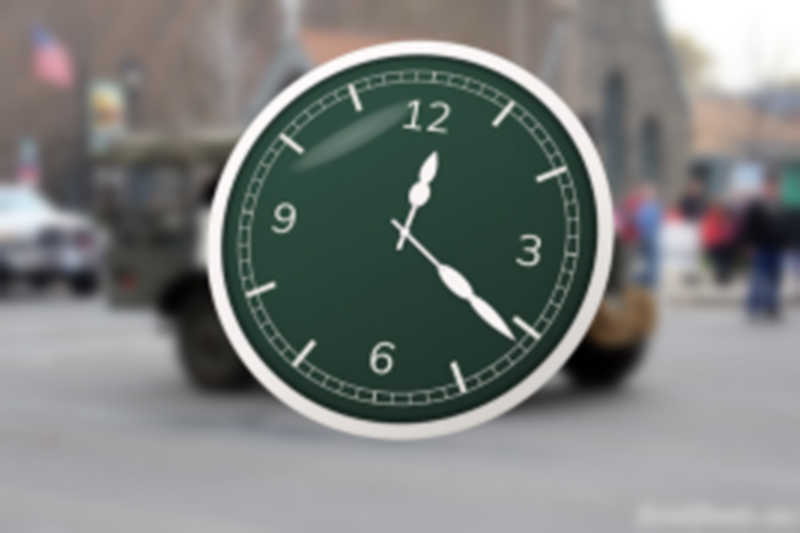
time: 12:21
